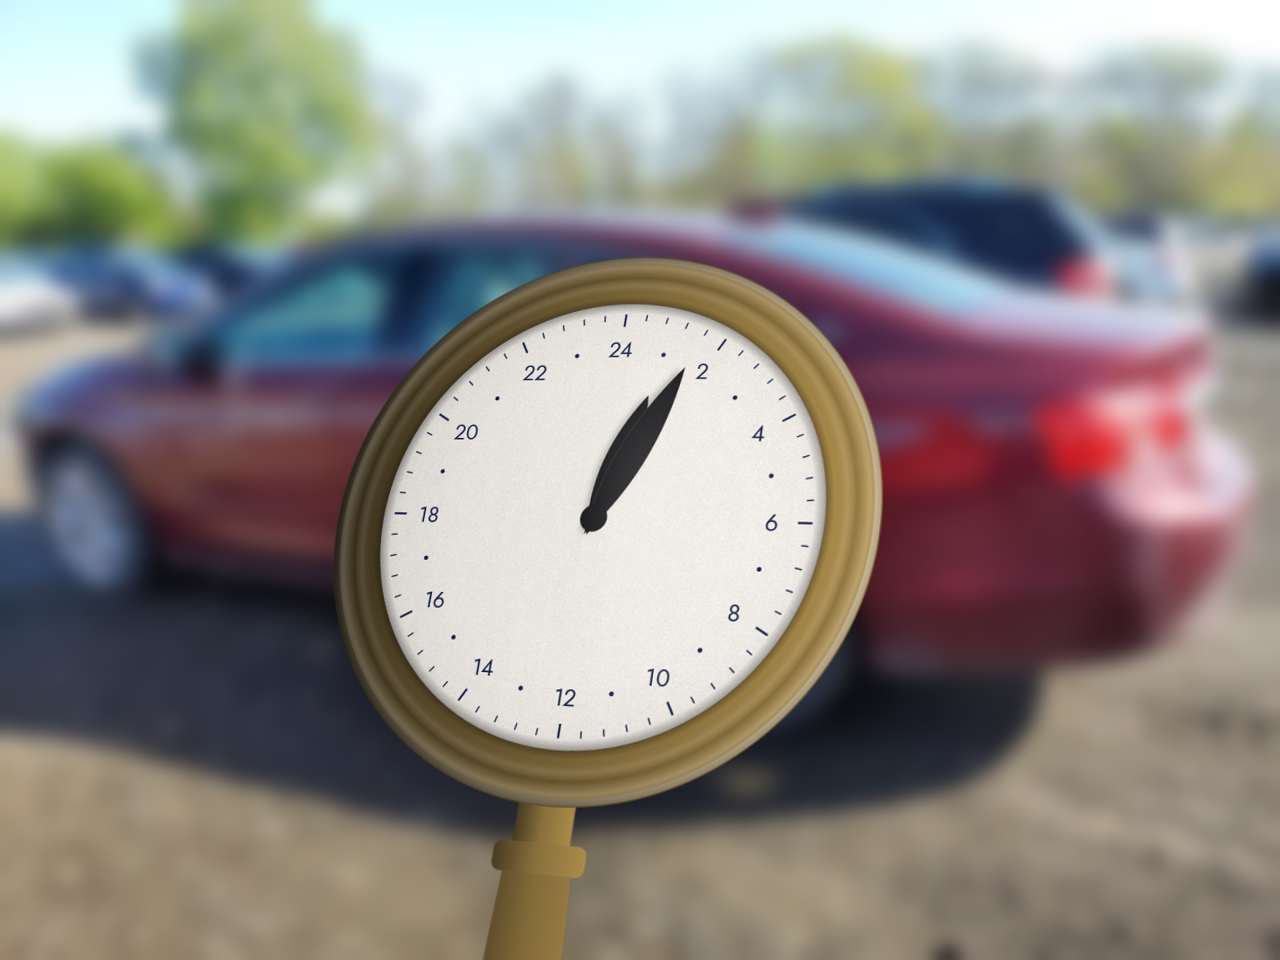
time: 1:04
